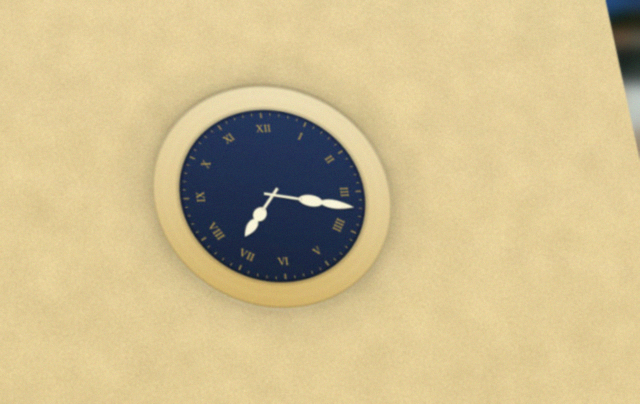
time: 7:17
